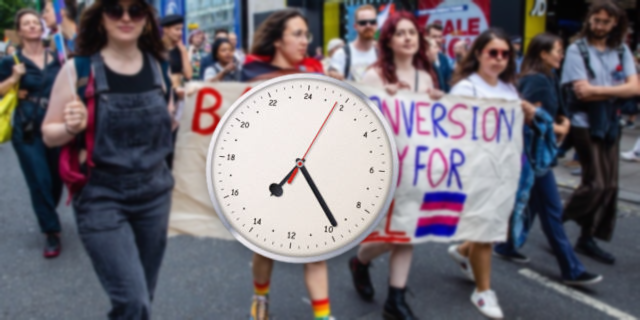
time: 14:24:04
